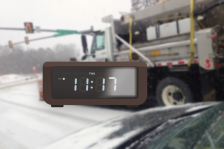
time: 11:17
